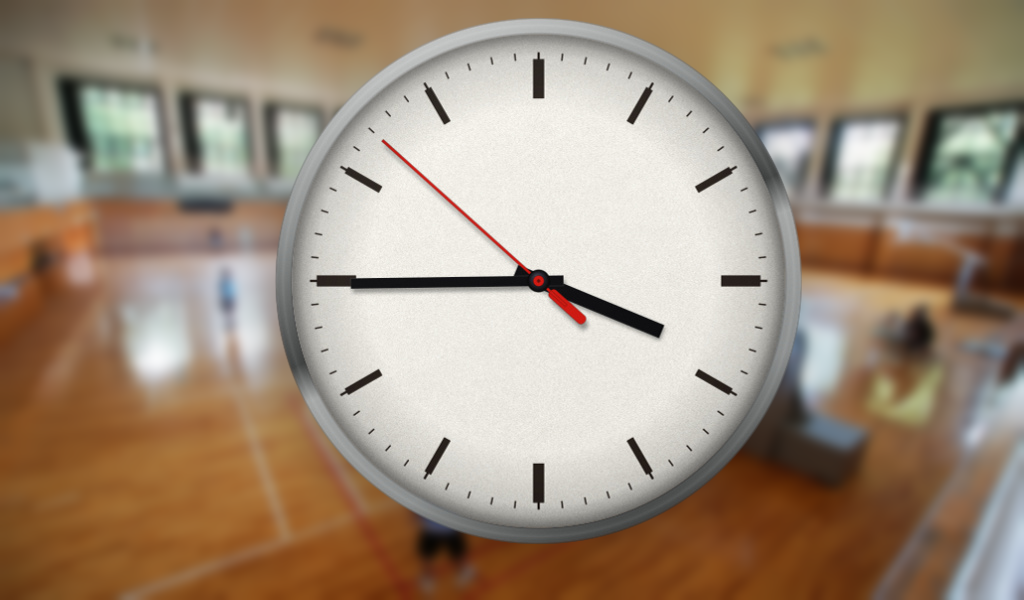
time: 3:44:52
